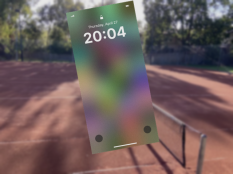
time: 20:04
